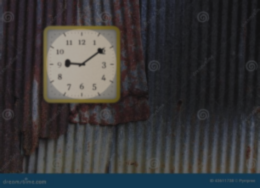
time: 9:09
